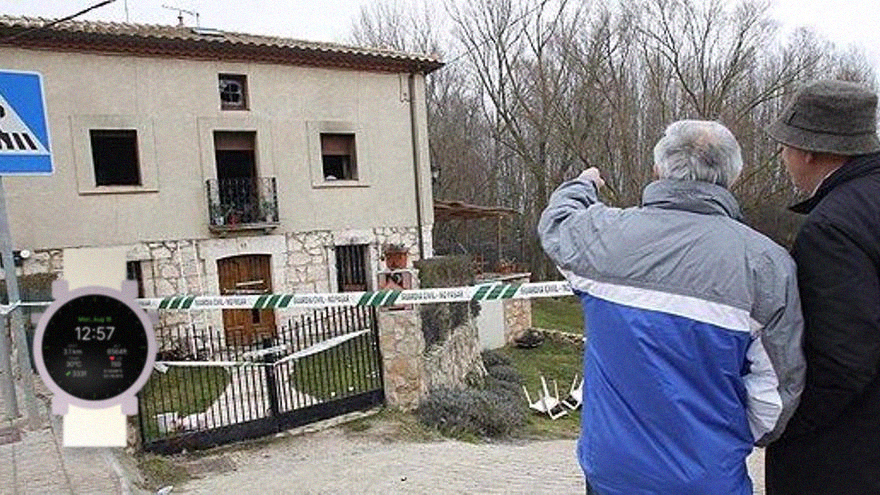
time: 12:57
